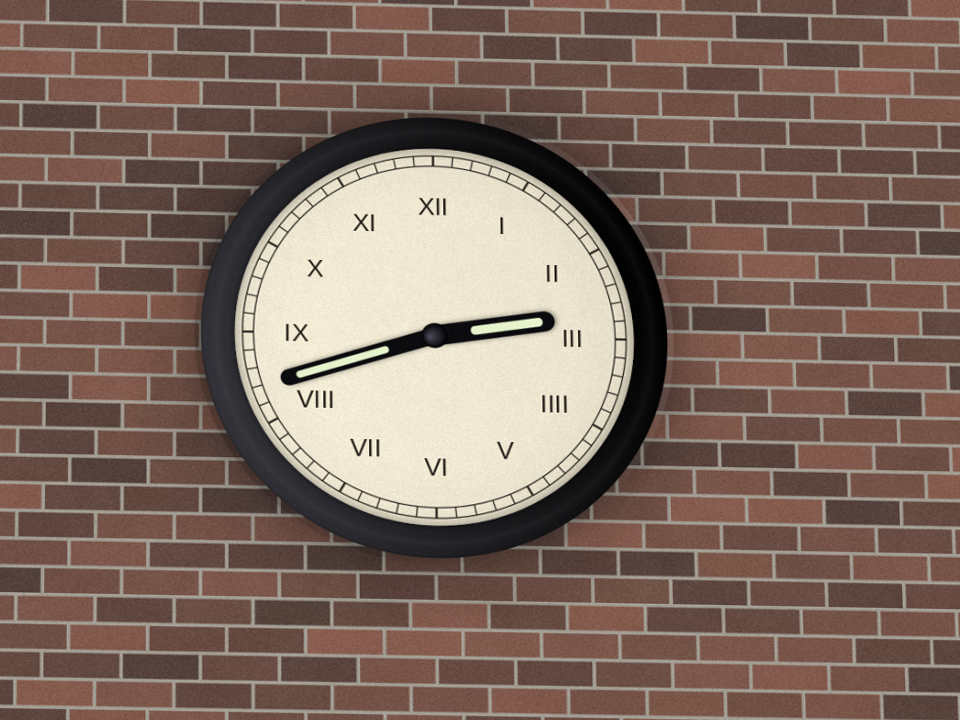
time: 2:42
